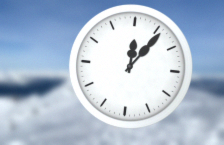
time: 12:06
